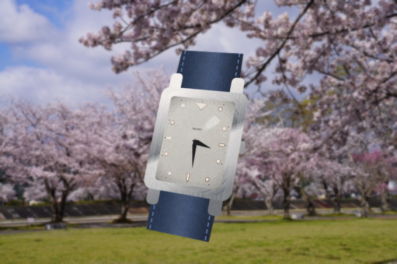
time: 3:29
